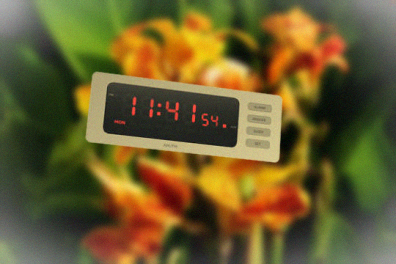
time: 11:41:54
